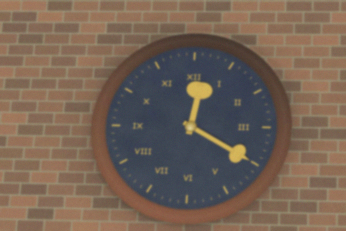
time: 12:20
